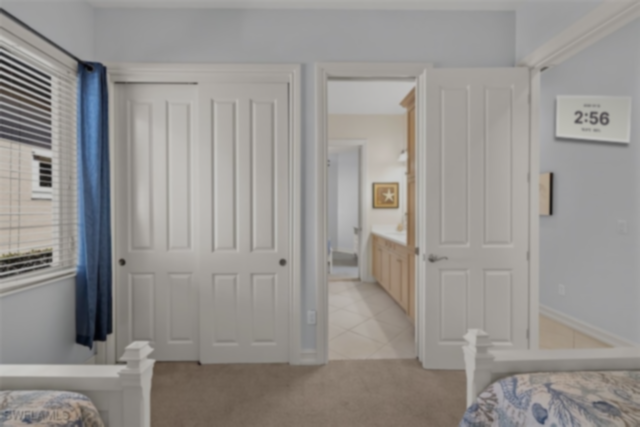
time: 2:56
